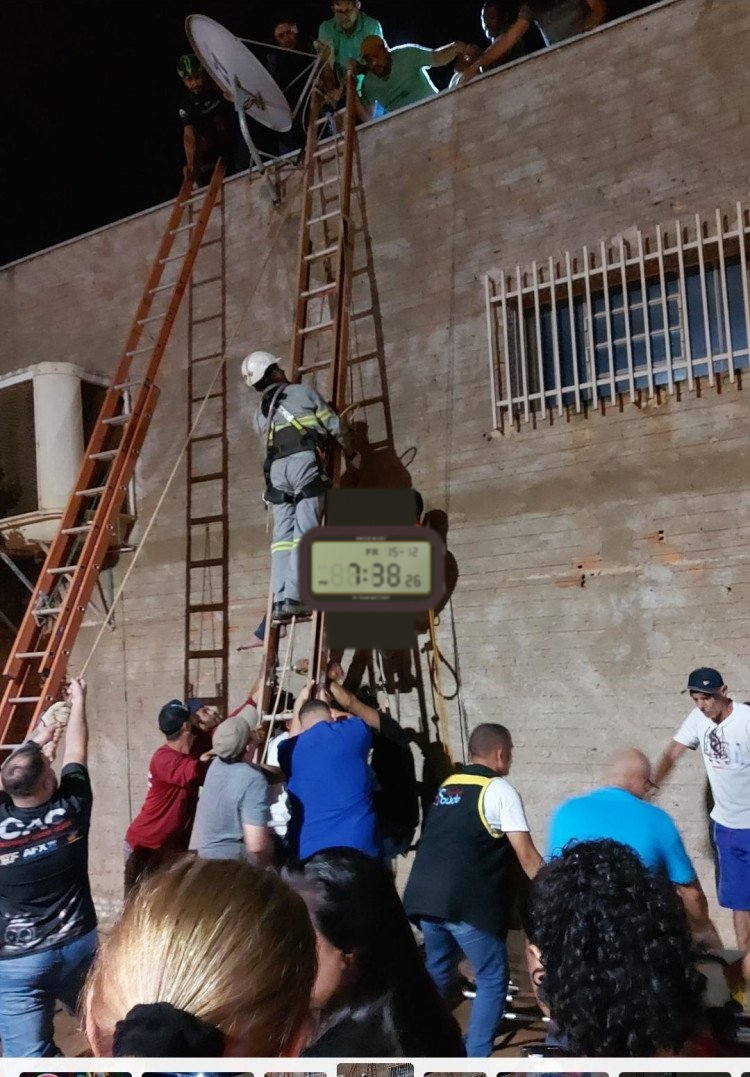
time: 7:38:26
